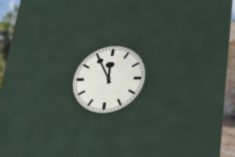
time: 11:55
